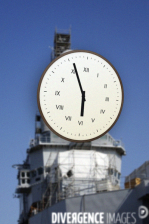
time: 5:56
